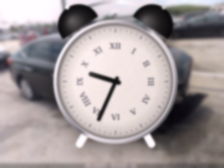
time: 9:34
